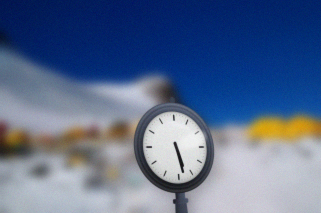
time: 5:28
